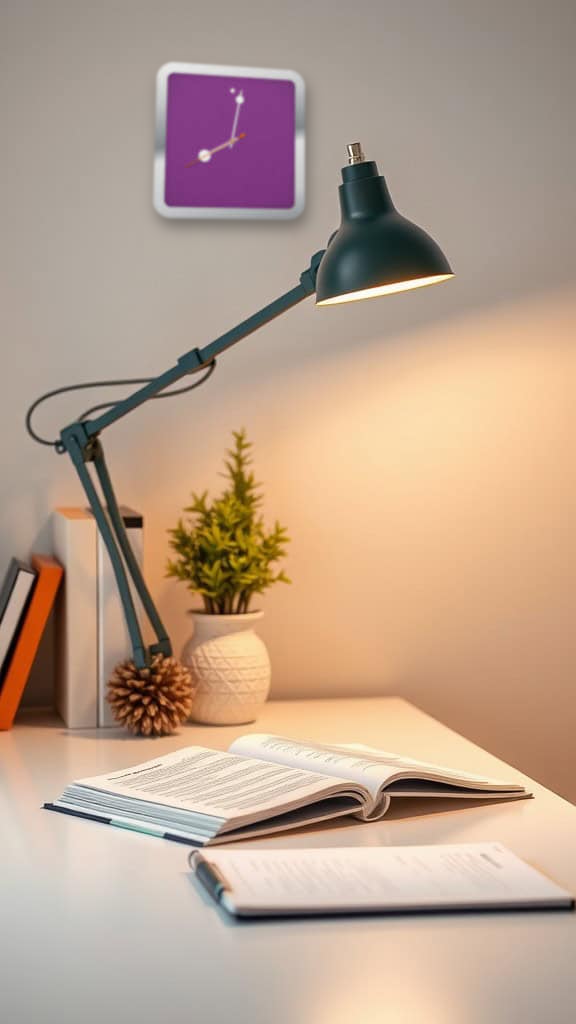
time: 8:01:40
